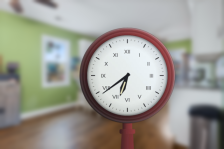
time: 6:39
